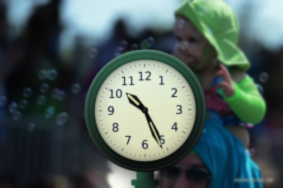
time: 10:26
